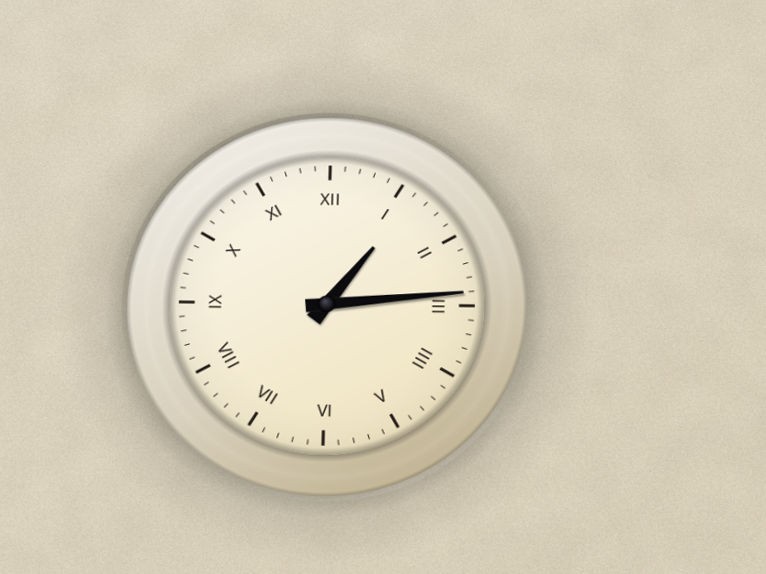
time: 1:14
